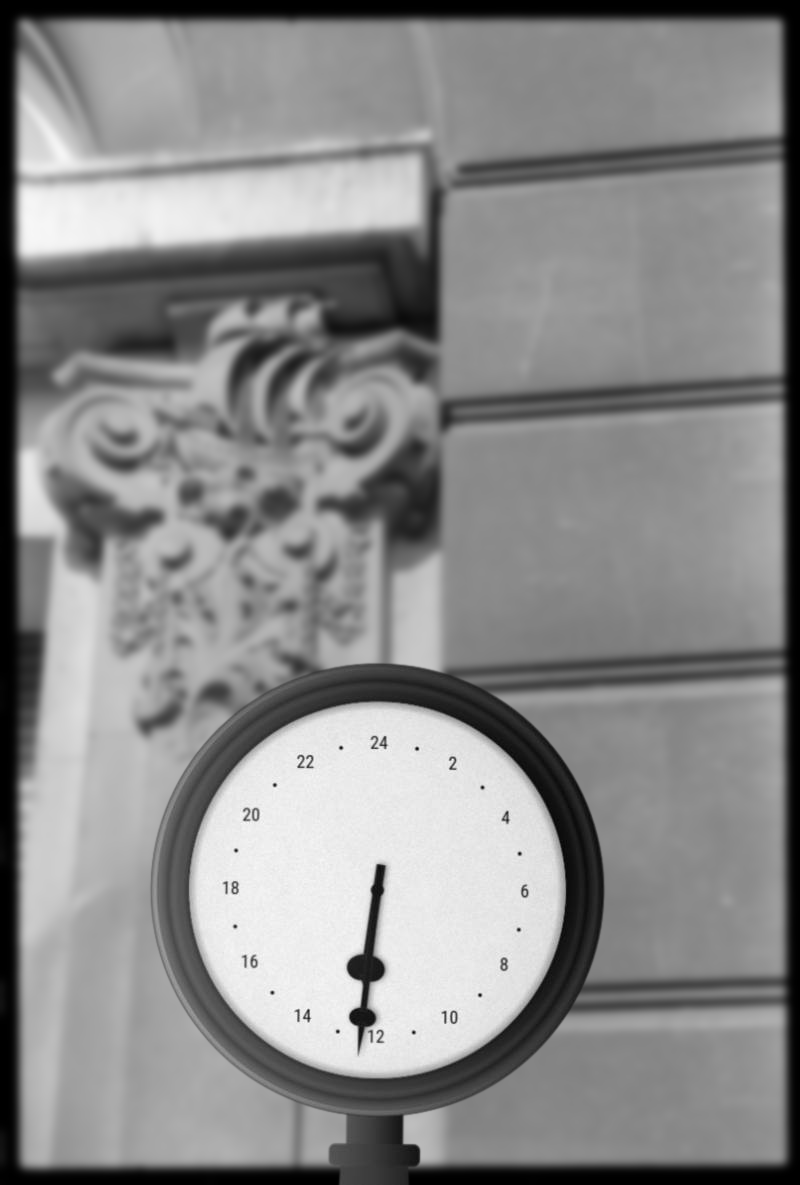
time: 12:31
